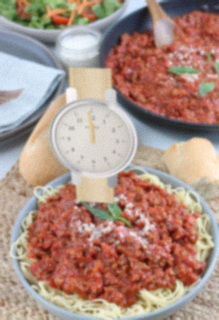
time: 11:59
